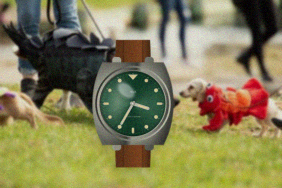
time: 3:35
